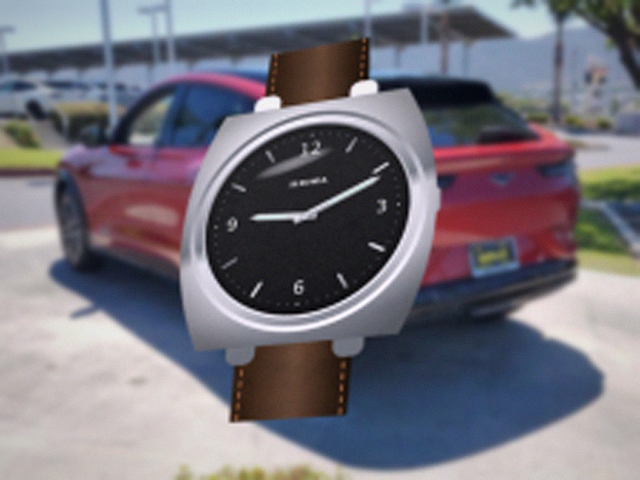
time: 9:11
